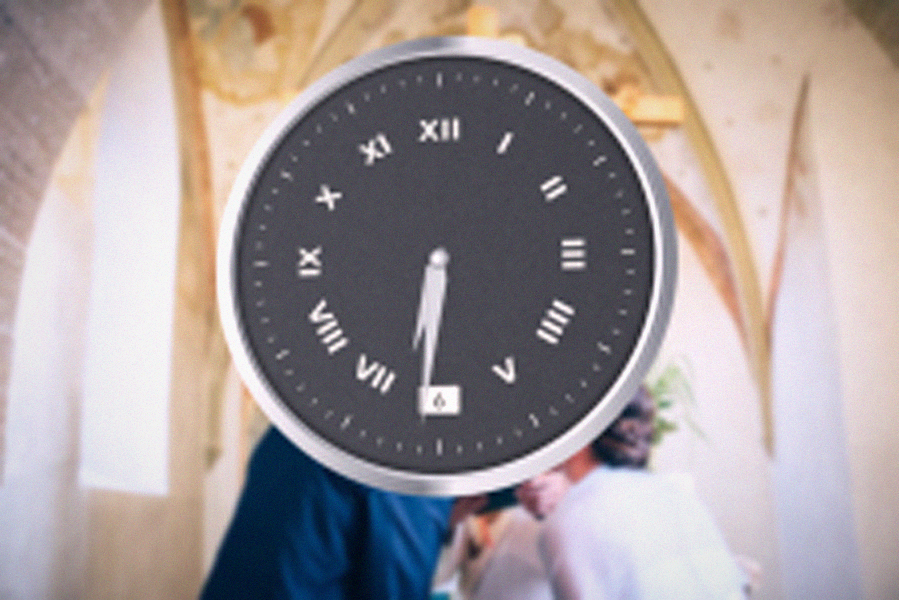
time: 6:31
